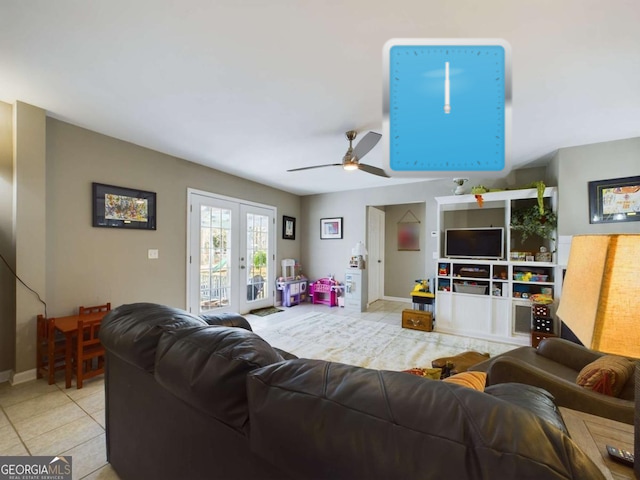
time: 12:00
